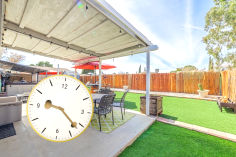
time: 9:22
